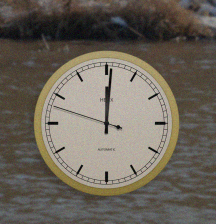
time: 12:00:48
